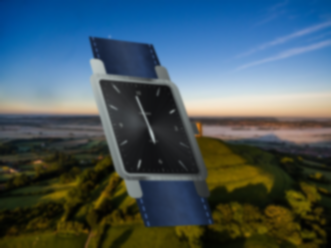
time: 5:59
